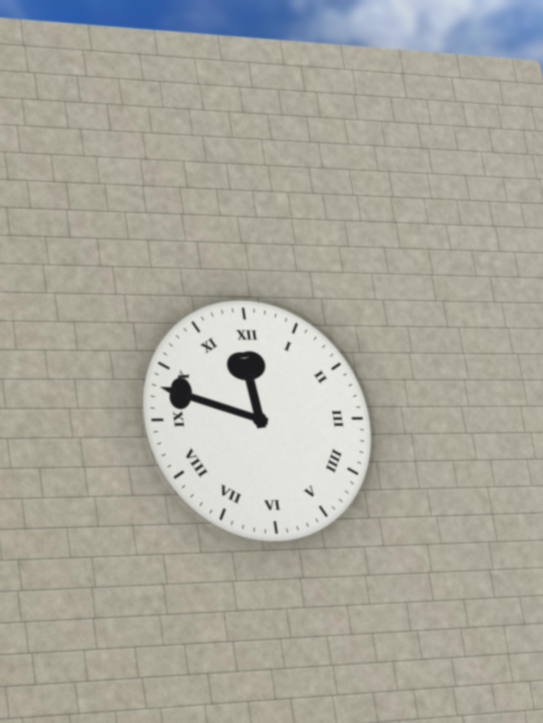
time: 11:48
